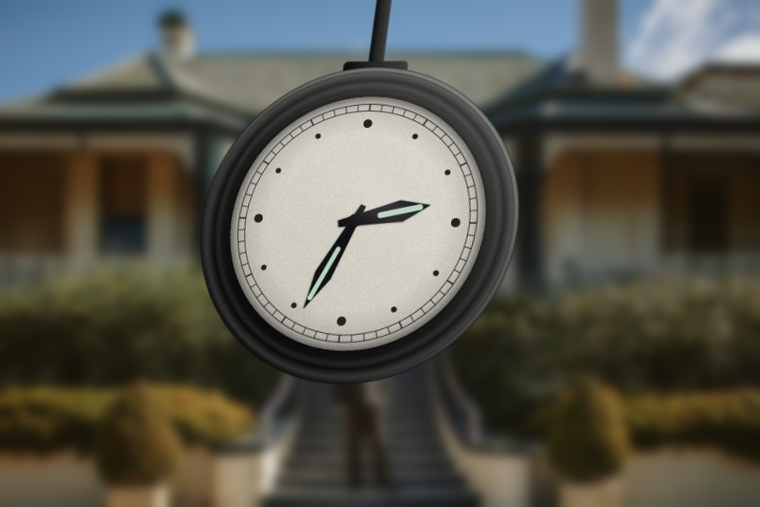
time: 2:34
